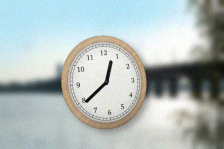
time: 12:39
